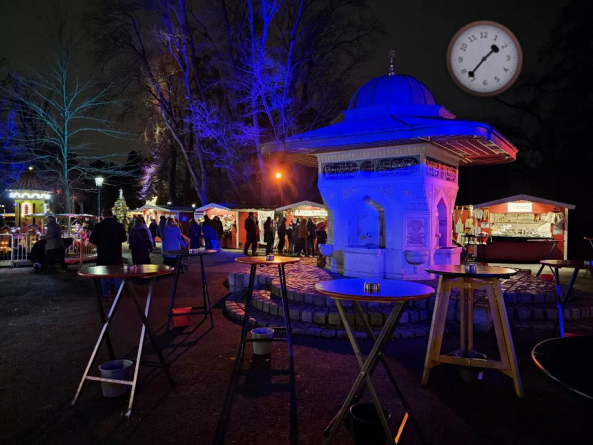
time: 1:37
